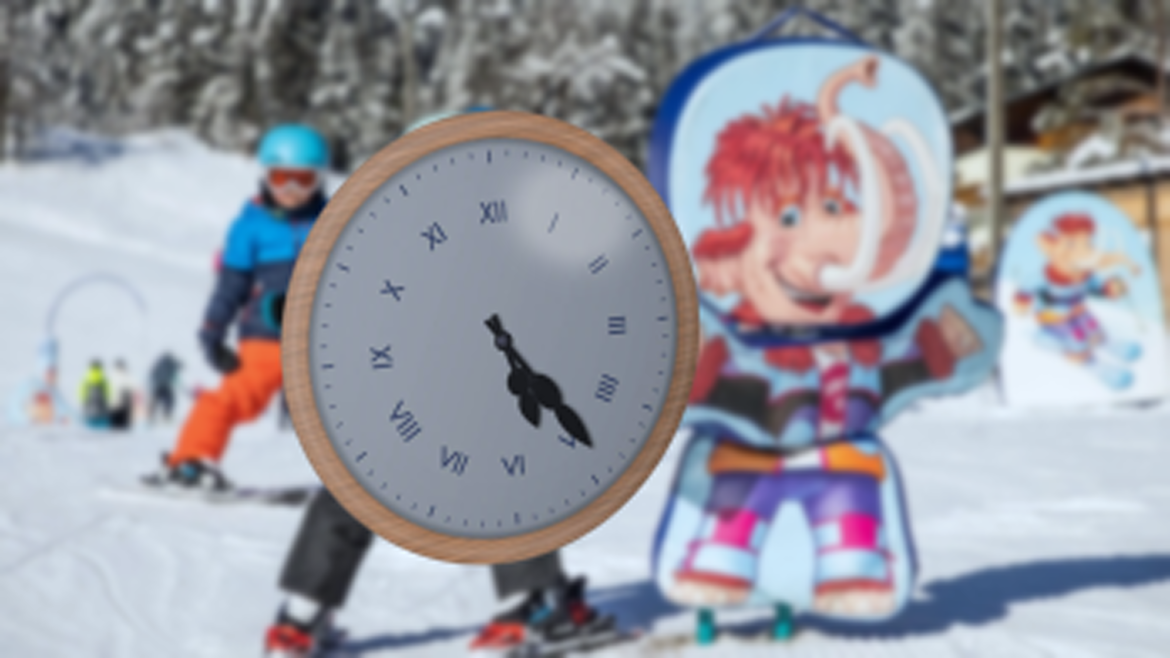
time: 5:24
